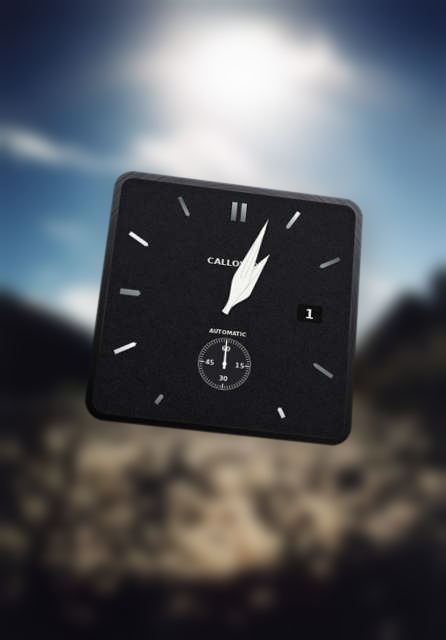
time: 1:03
